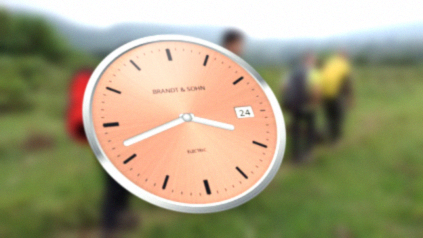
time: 3:42
